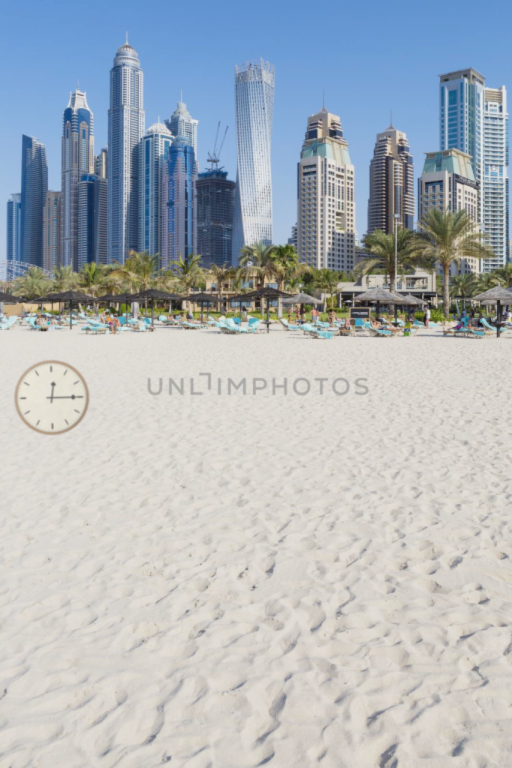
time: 12:15
